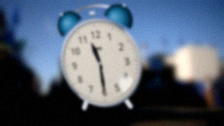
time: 11:30
